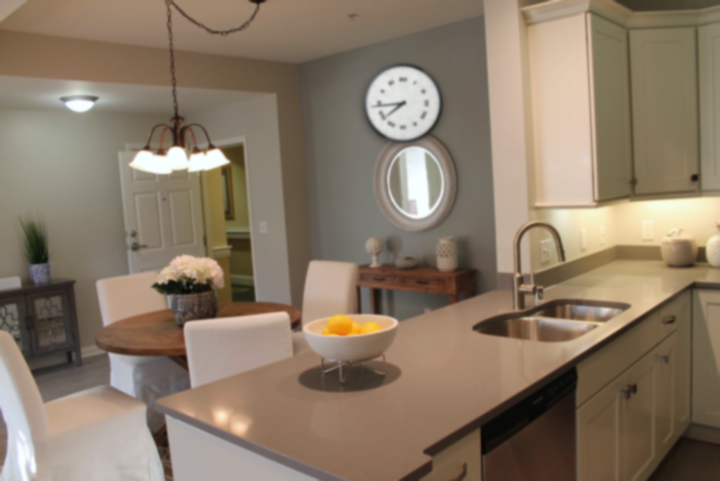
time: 7:44
